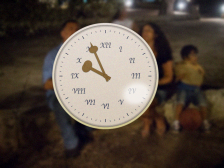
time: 9:56
